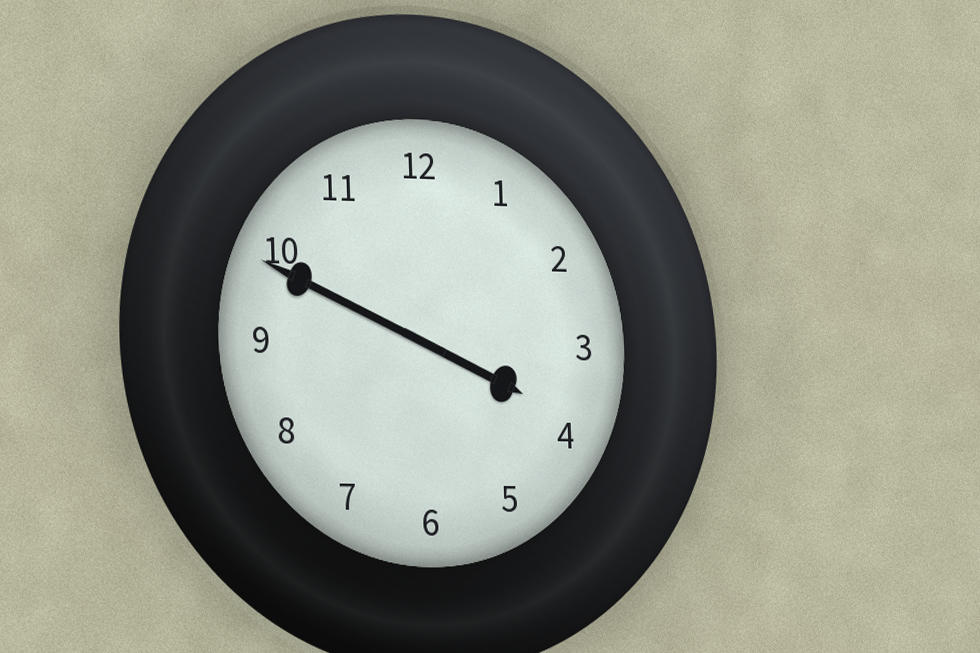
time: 3:49
